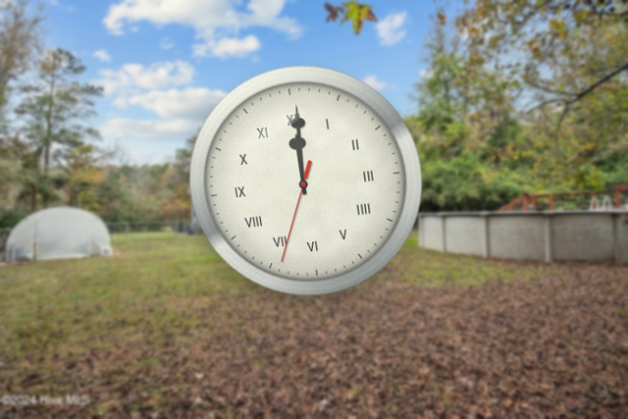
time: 12:00:34
